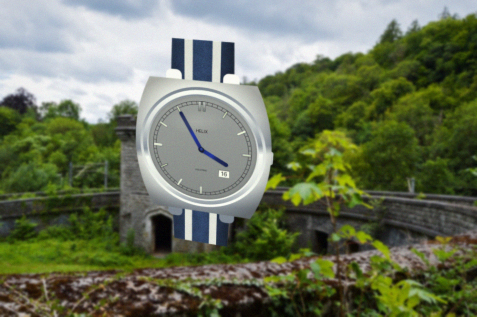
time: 3:55
